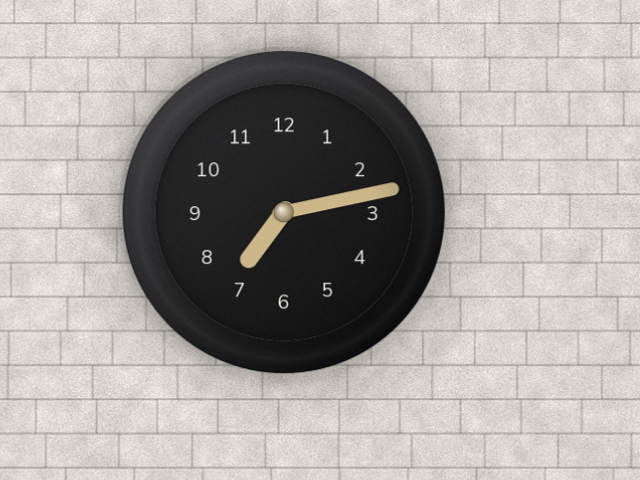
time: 7:13
